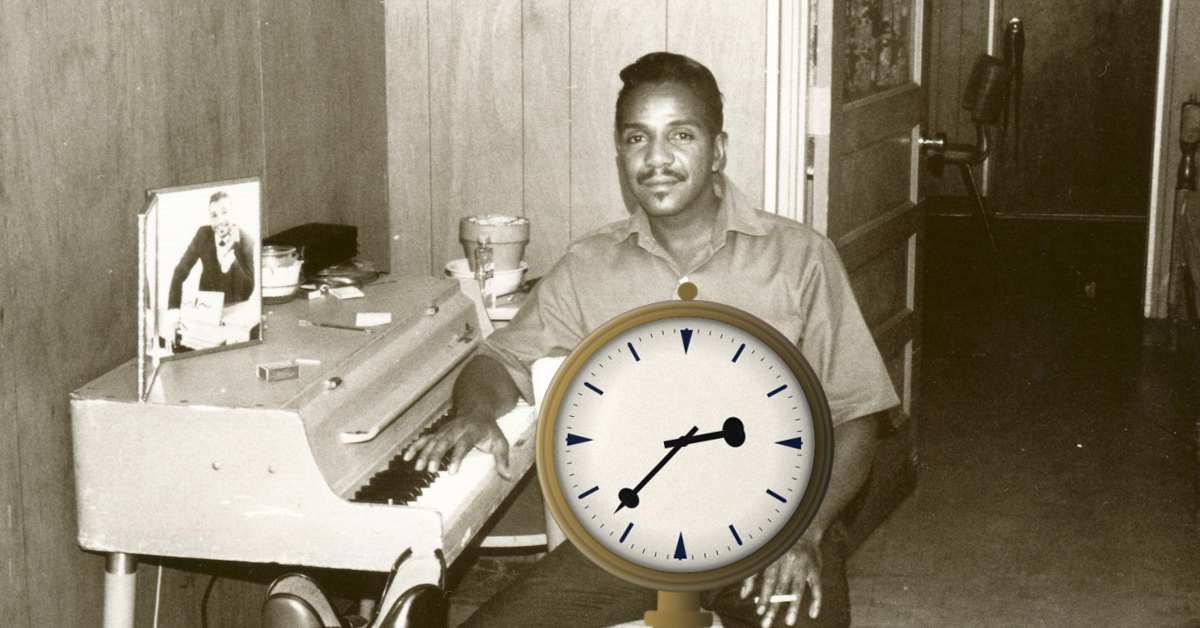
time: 2:37
